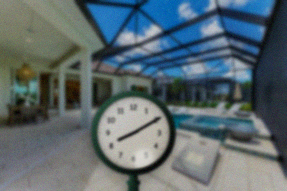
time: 8:10
